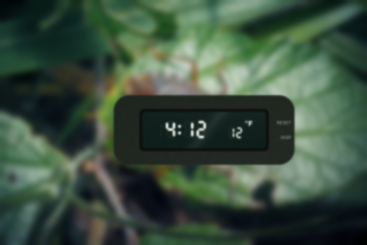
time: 4:12
